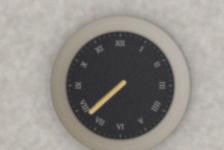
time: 7:38
